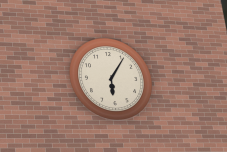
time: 6:06
